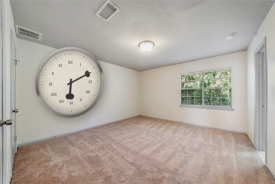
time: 6:11
